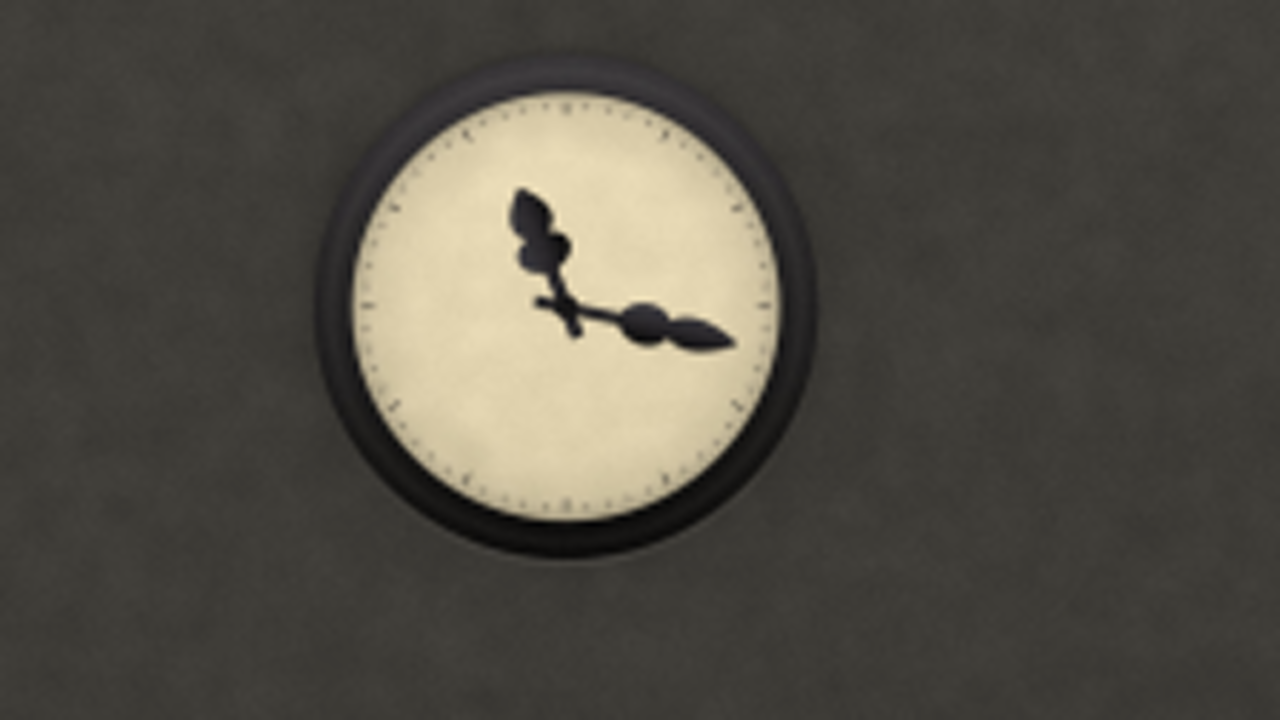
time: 11:17
